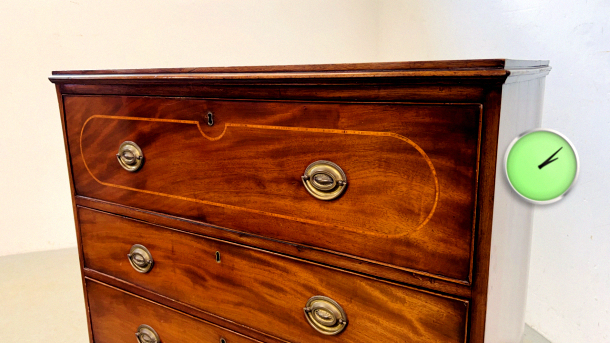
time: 2:08
